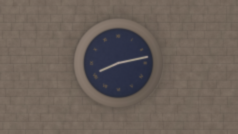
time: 8:13
